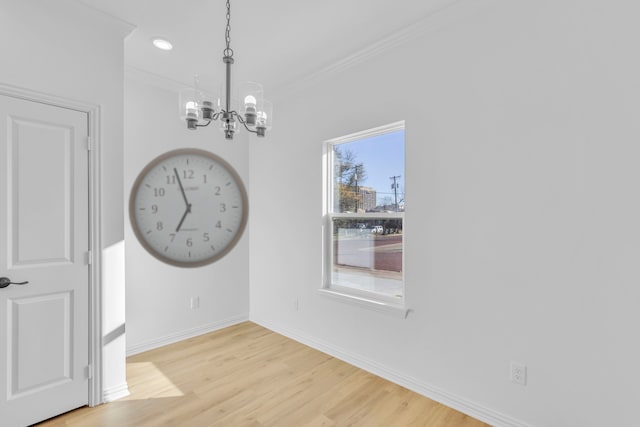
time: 6:57
